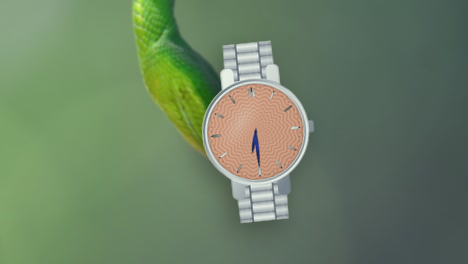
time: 6:30
